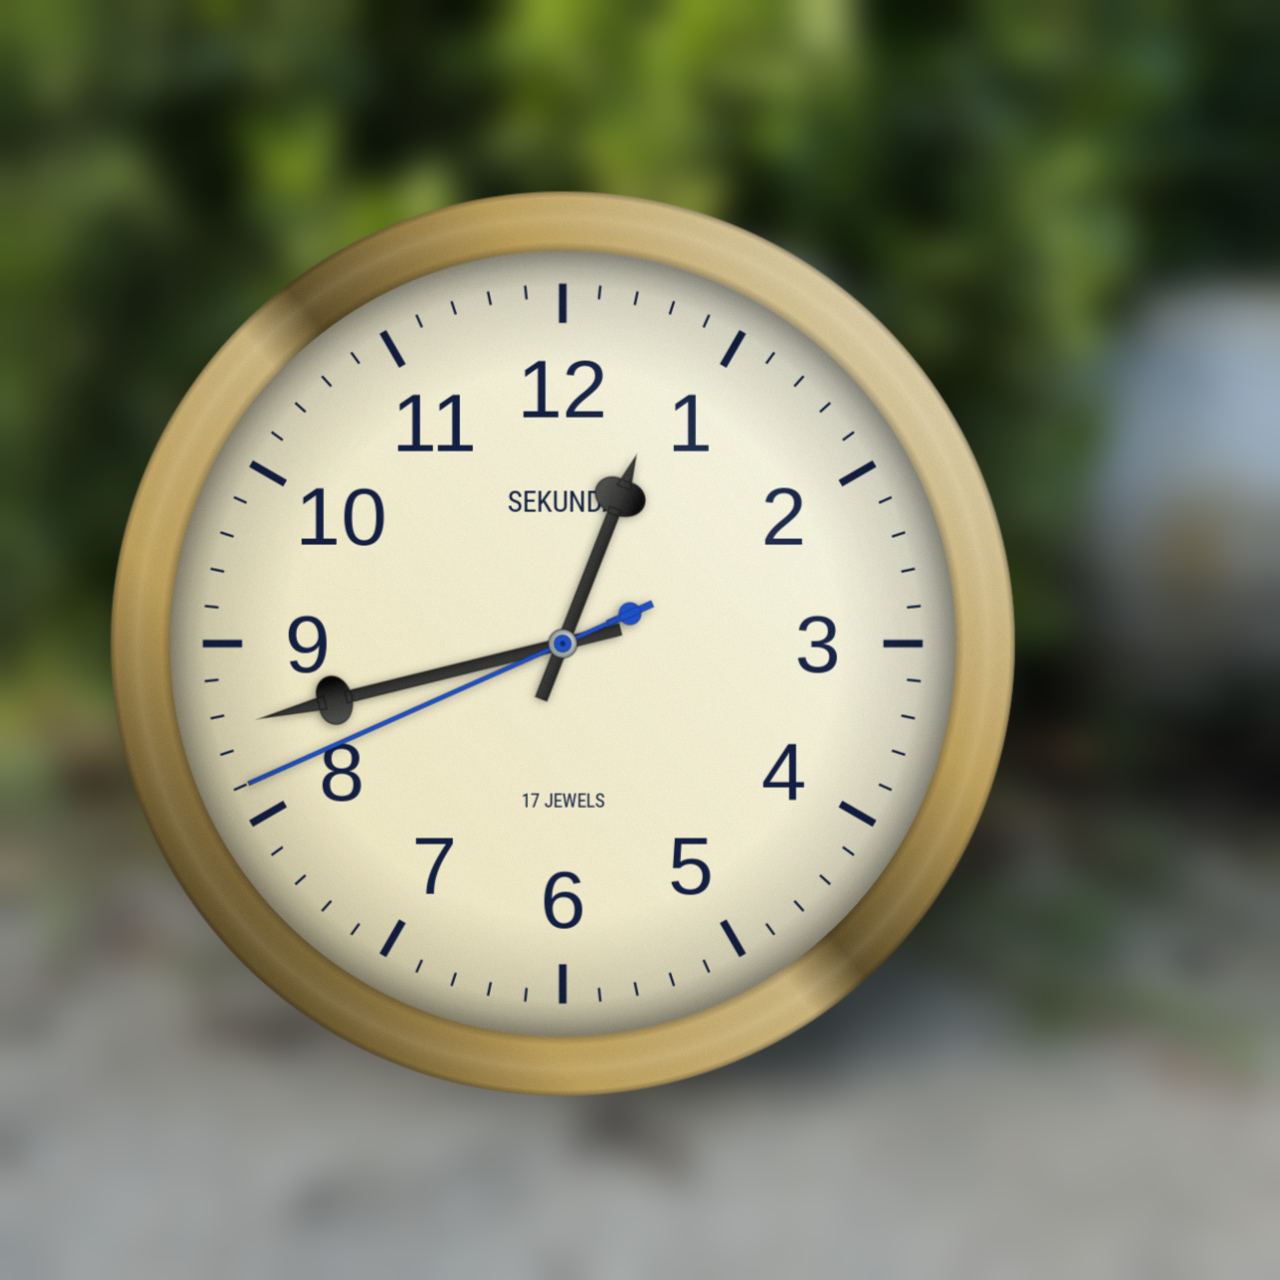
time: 12:42:41
